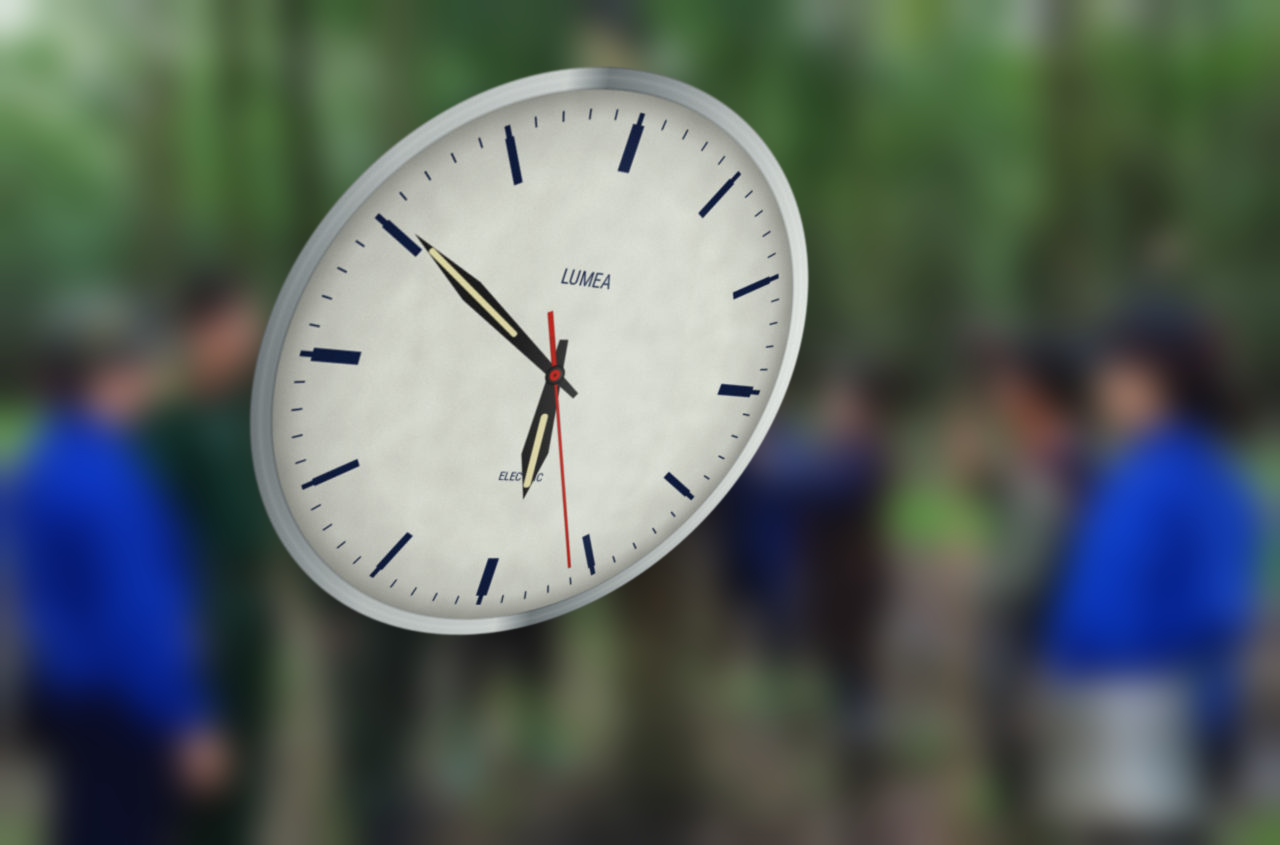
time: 5:50:26
